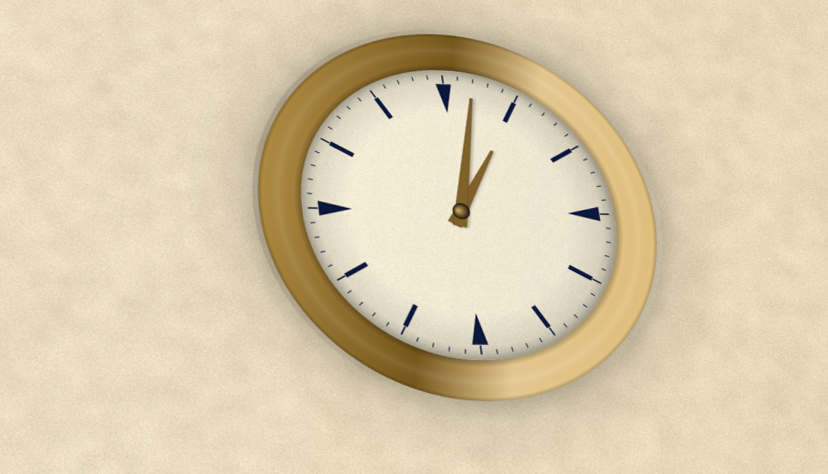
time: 1:02
